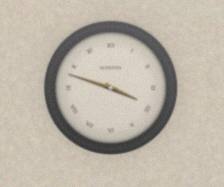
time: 3:48
